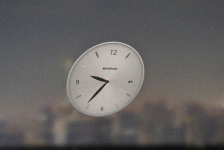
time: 9:36
